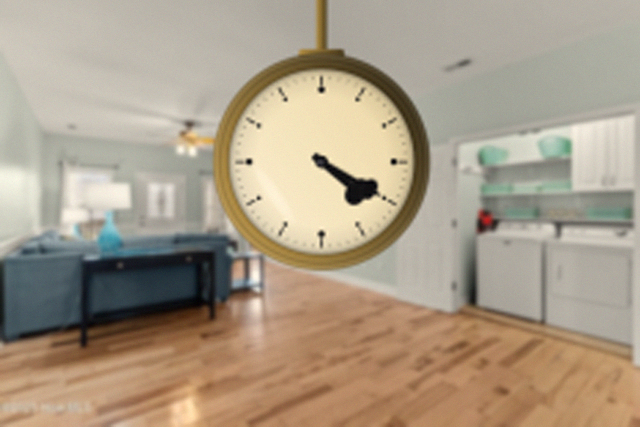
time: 4:20
